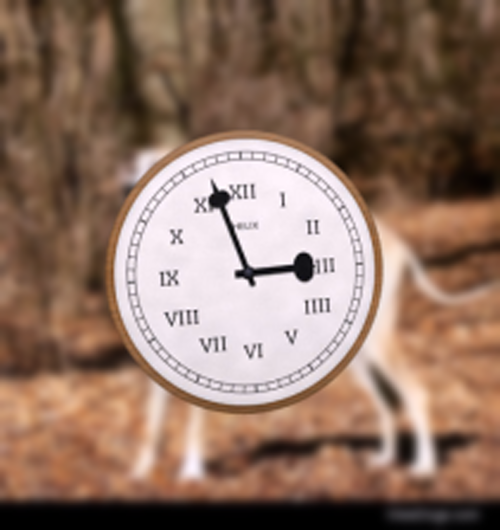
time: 2:57
